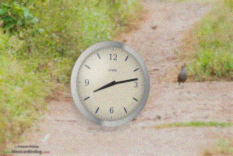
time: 8:13
